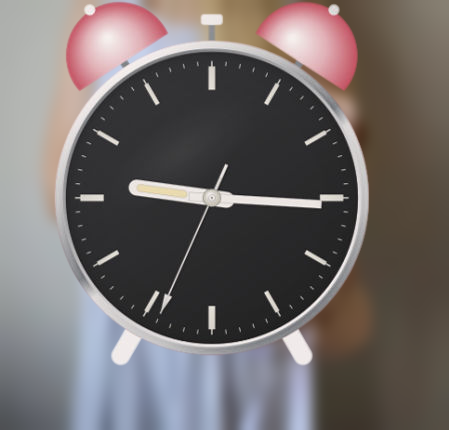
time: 9:15:34
